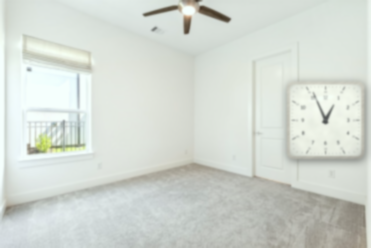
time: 12:56
